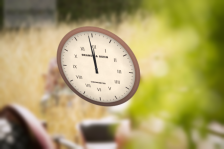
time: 11:59
